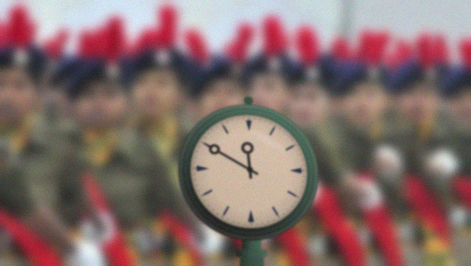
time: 11:50
